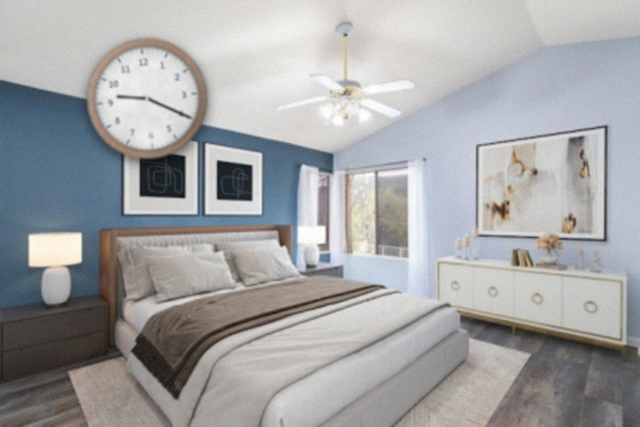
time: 9:20
